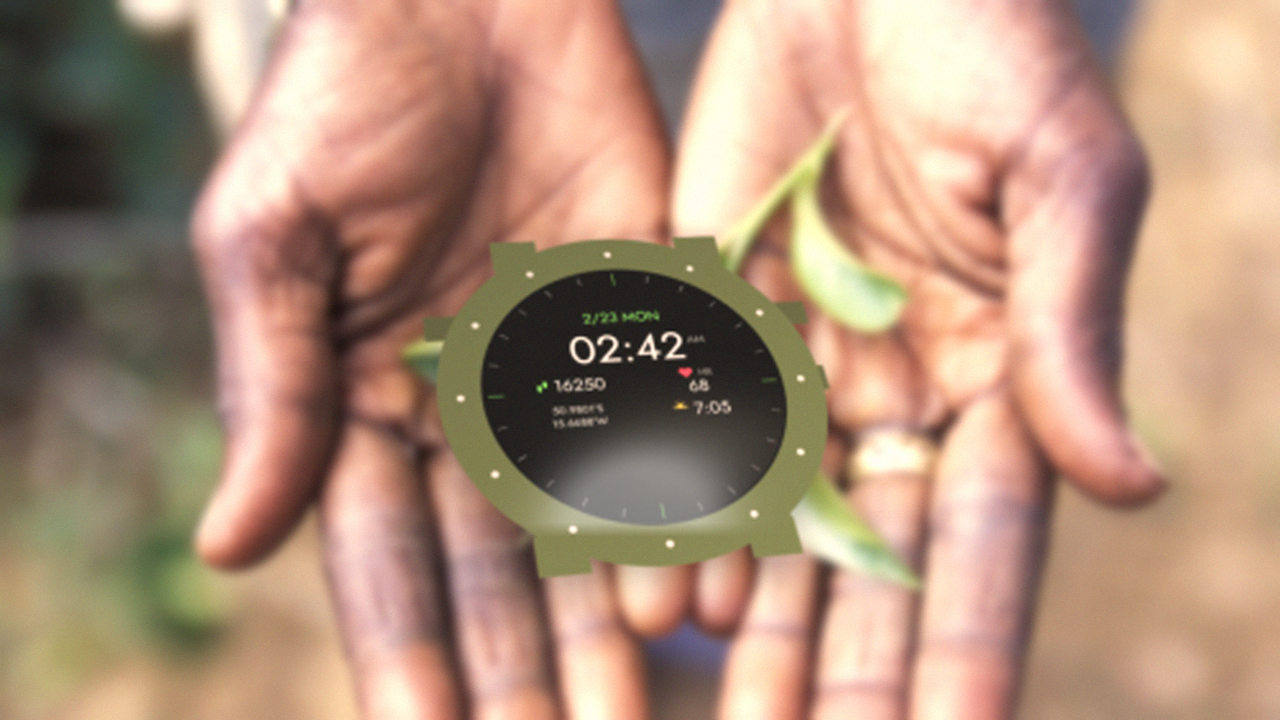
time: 2:42
